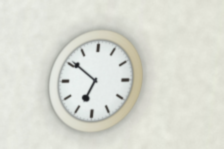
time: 6:51
